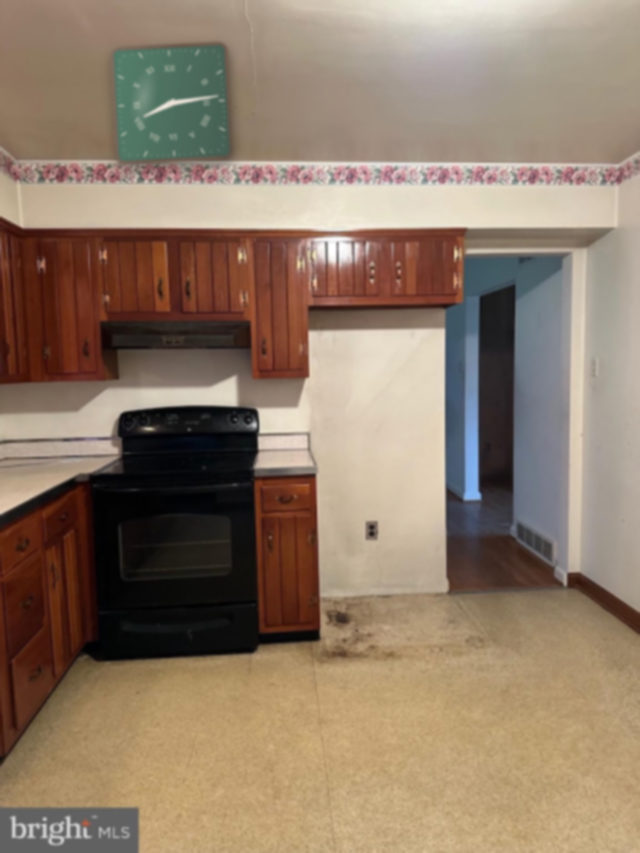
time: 8:14
